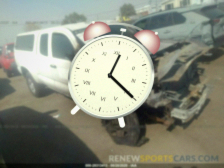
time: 12:20
